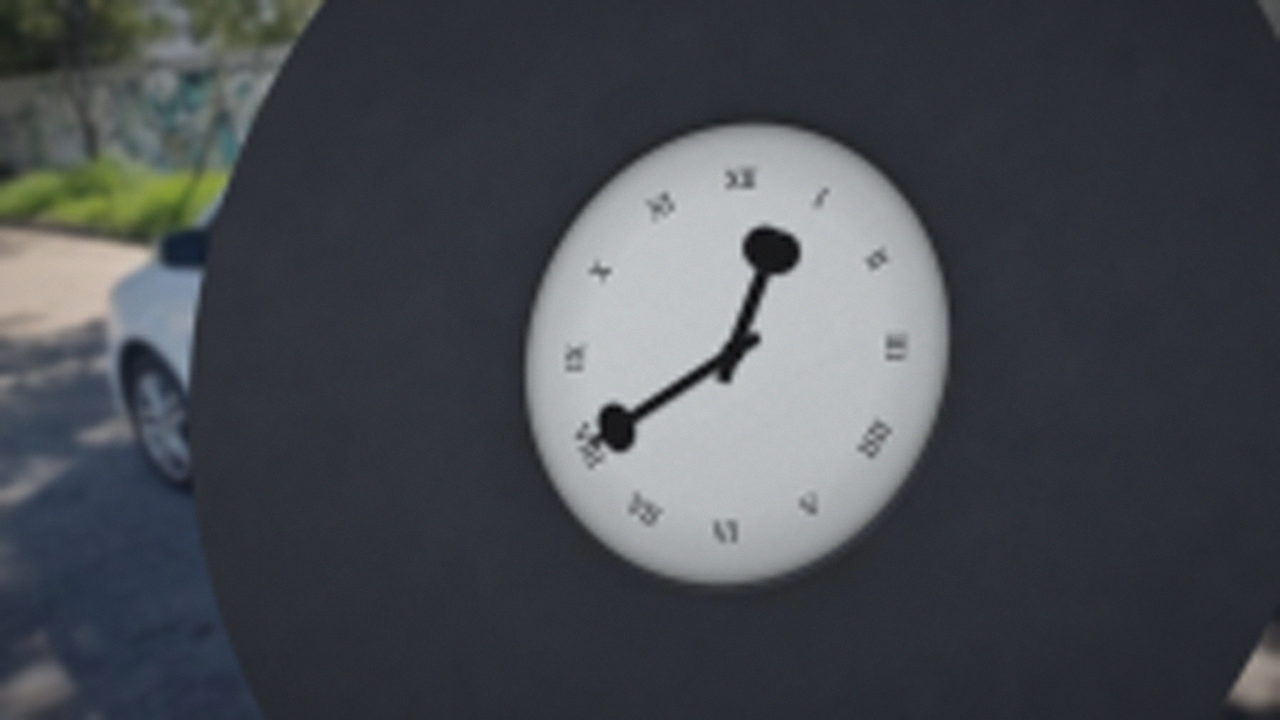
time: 12:40
